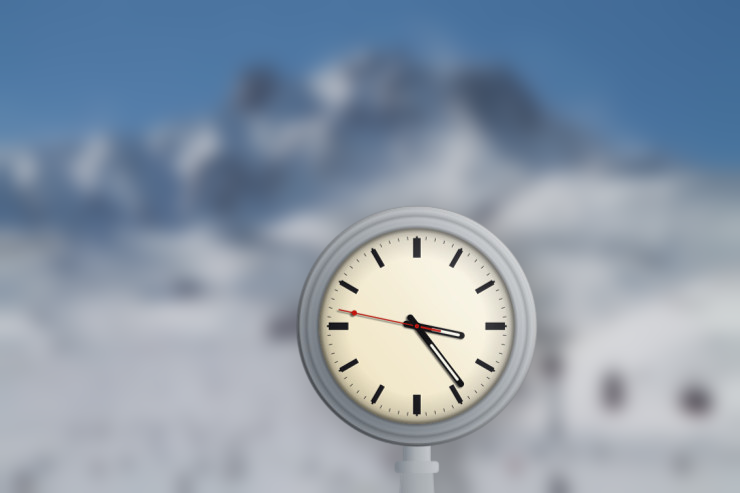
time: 3:23:47
